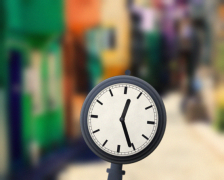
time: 12:26
